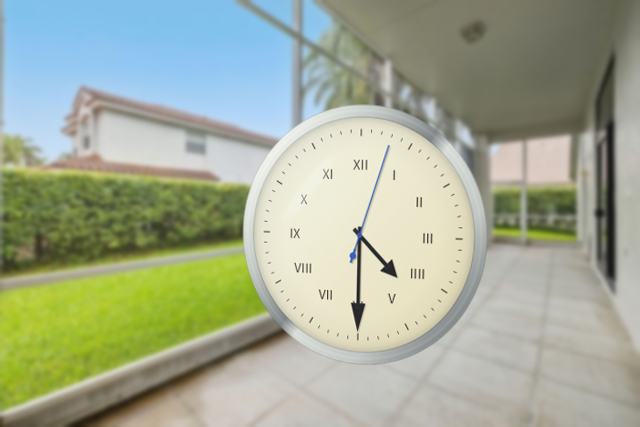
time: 4:30:03
